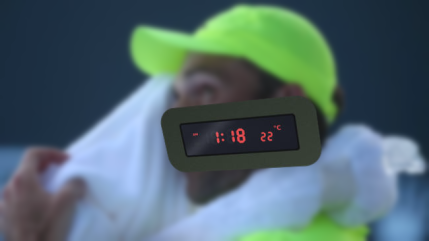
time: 1:18
